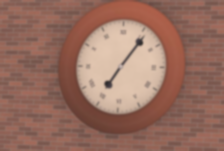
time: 7:06
